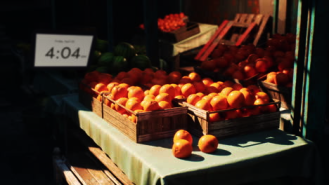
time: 4:04
